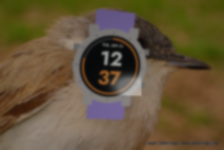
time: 12:37
